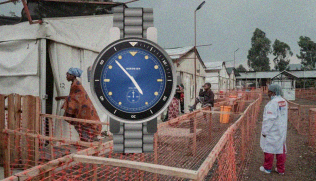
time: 4:53
